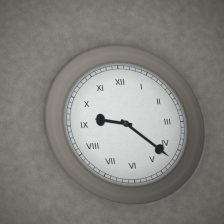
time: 9:22
